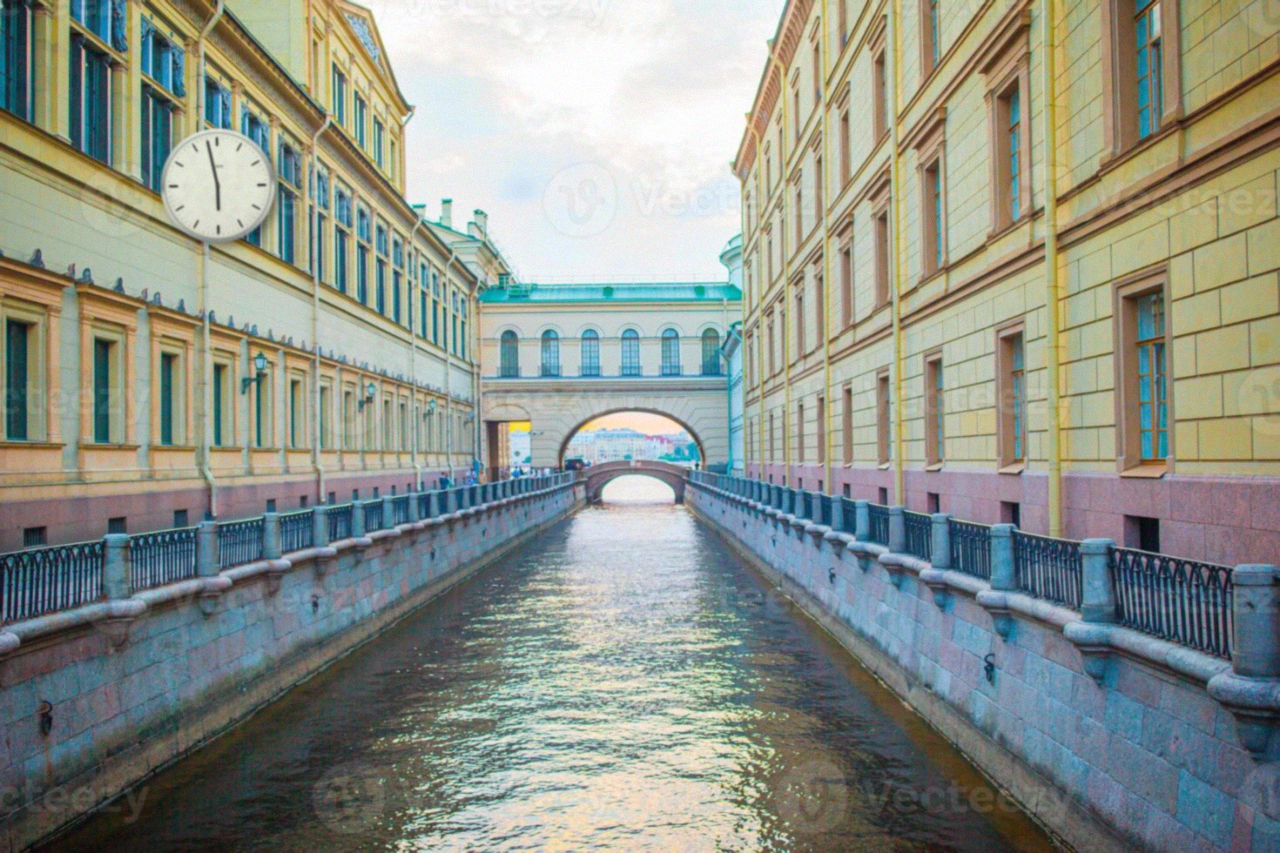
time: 5:58
